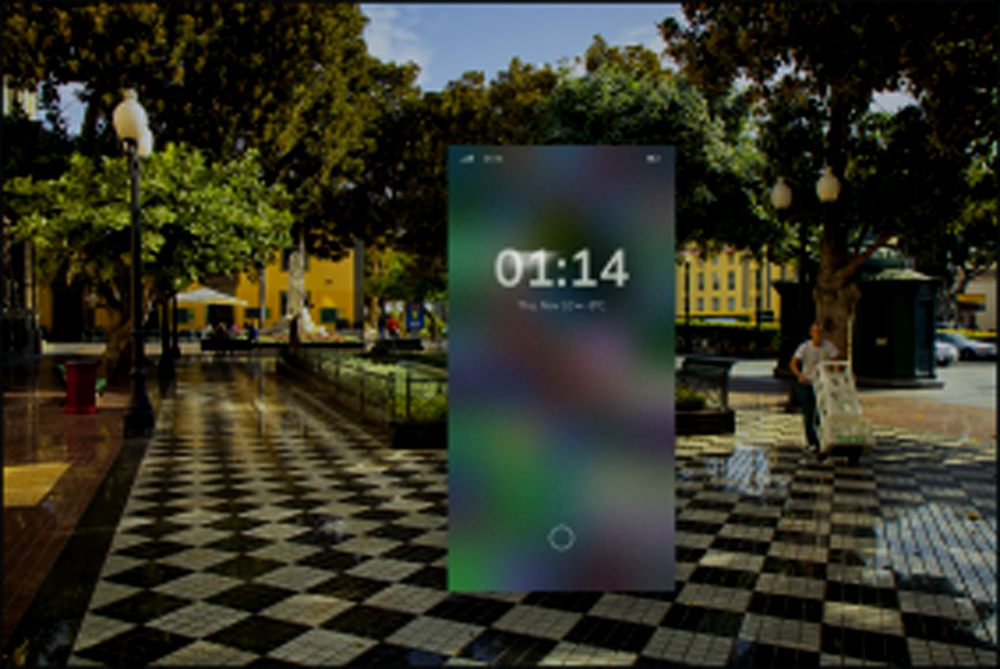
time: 1:14
